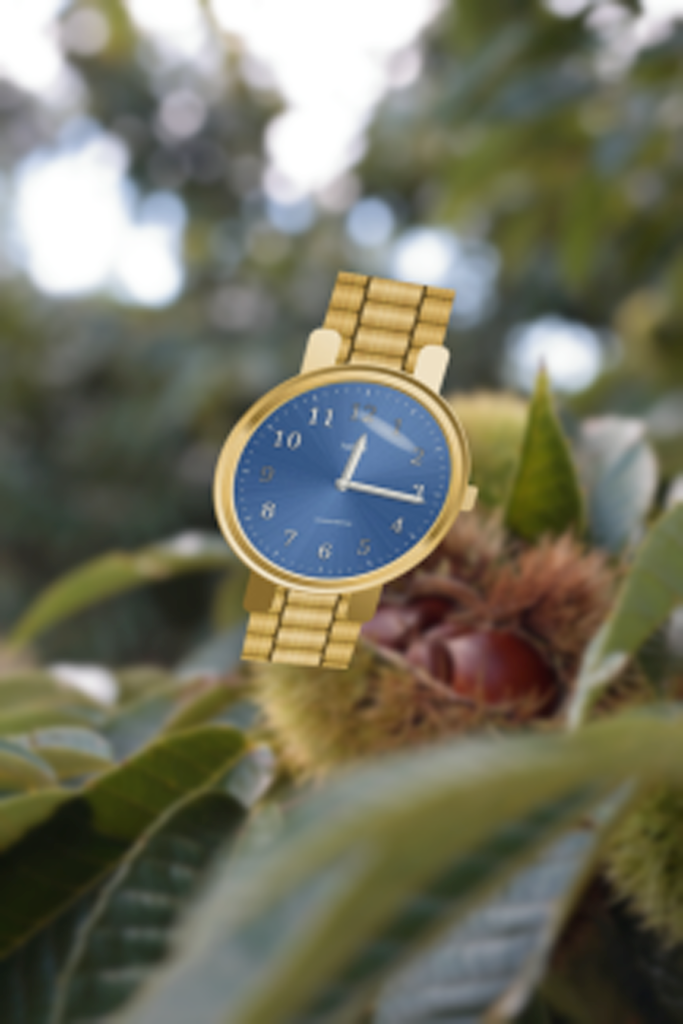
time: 12:16
